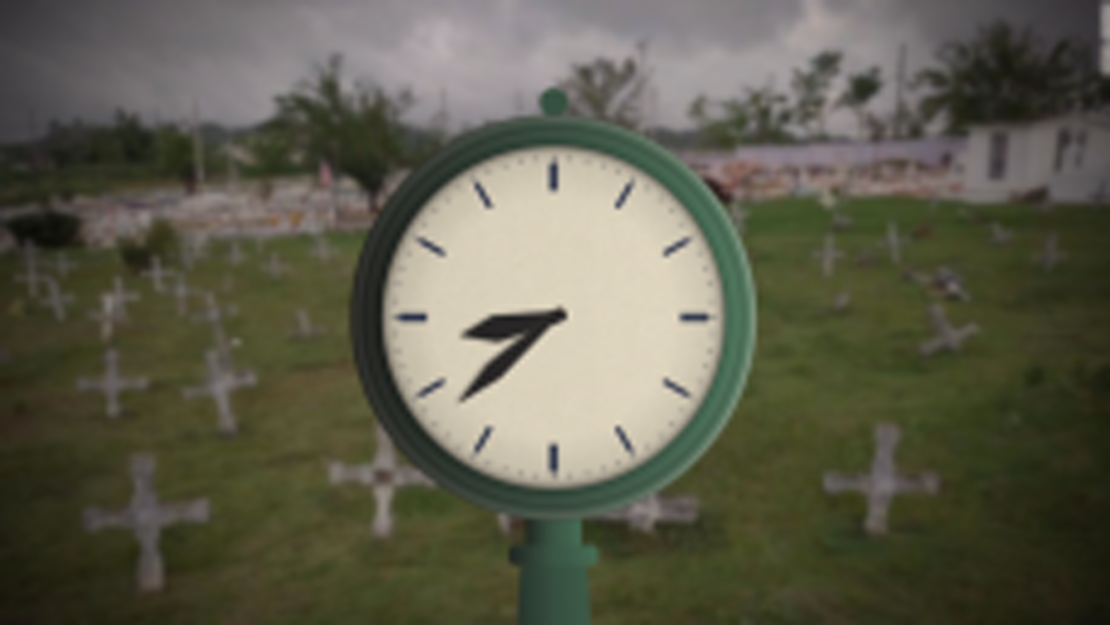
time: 8:38
